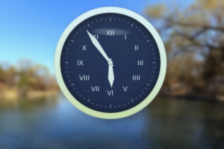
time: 5:54
